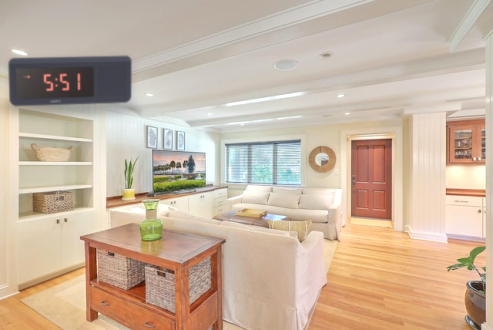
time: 5:51
